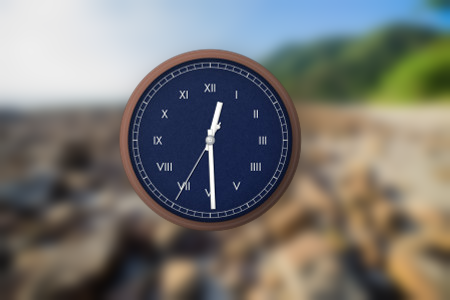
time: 12:29:35
